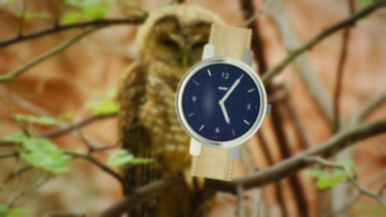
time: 5:05
